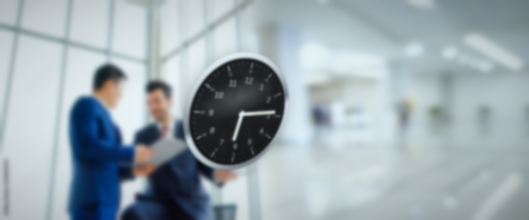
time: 6:14
